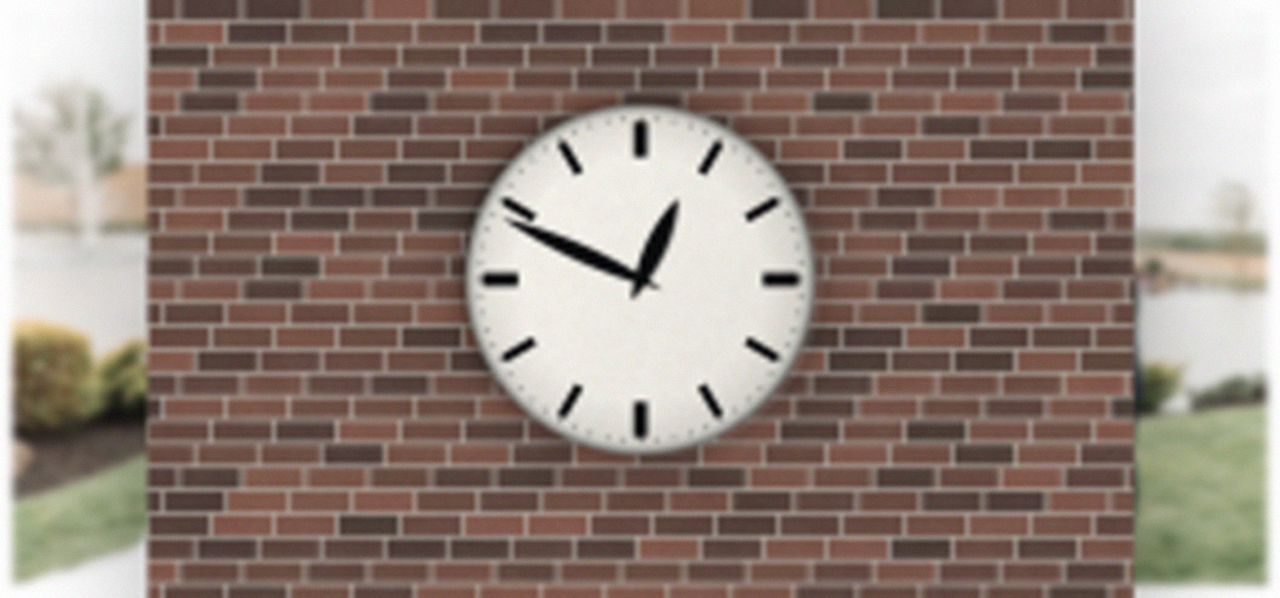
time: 12:49
